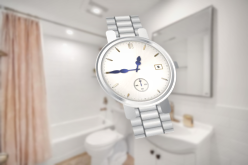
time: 12:45
